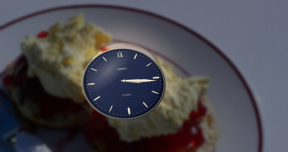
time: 3:16
